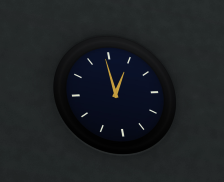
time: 12:59
